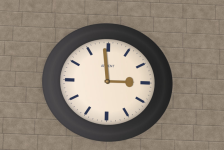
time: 2:59
